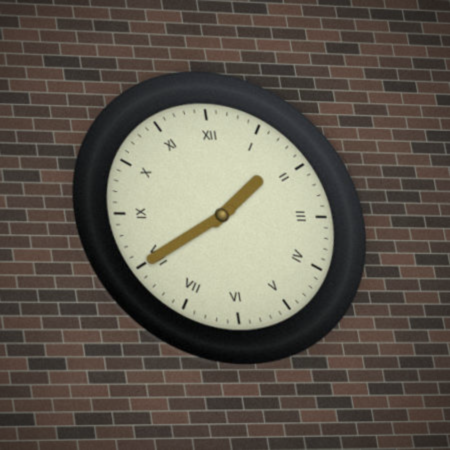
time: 1:40
